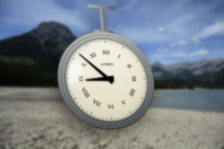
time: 8:52
